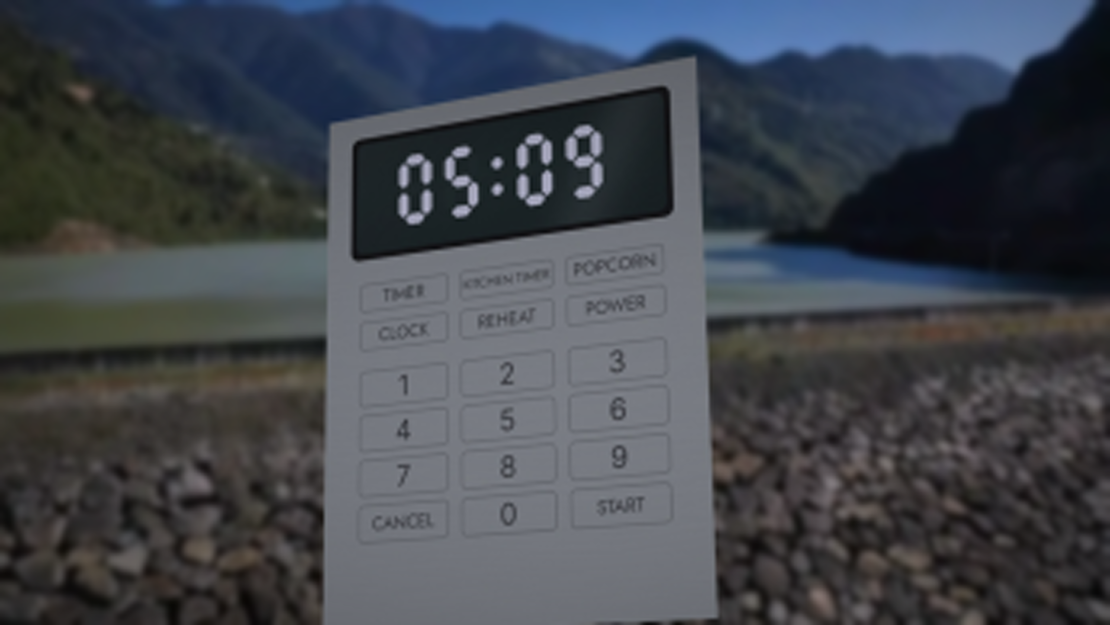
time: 5:09
